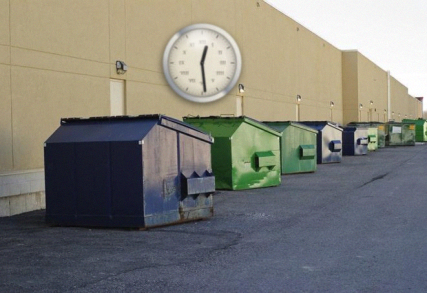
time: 12:29
